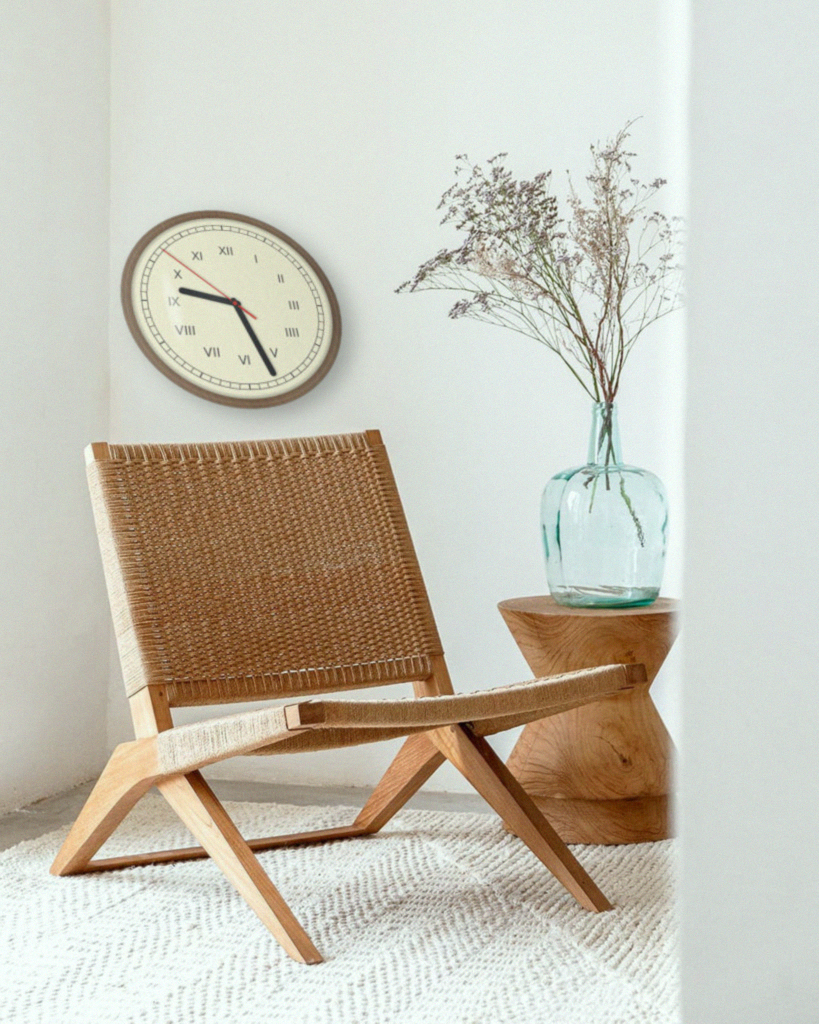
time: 9:26:52
